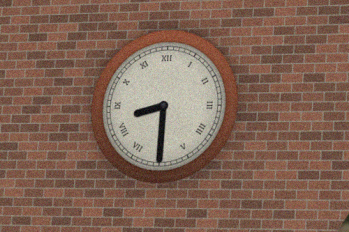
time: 8:30
